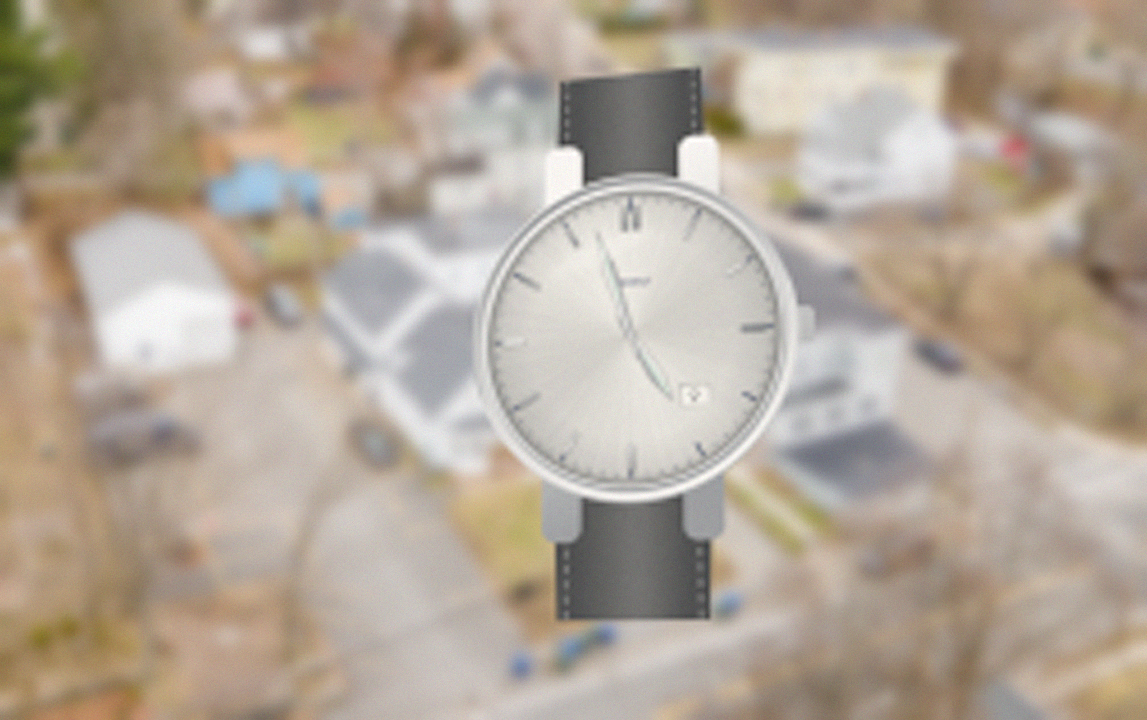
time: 4:57
